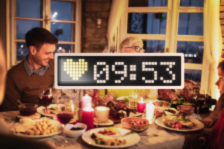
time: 9:53
